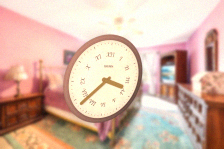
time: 3:38
